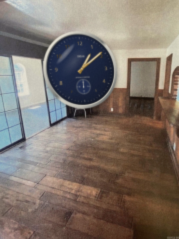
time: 1:09
